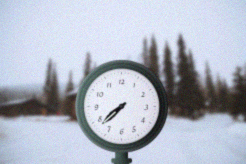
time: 7:38
